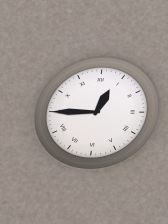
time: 12:45
